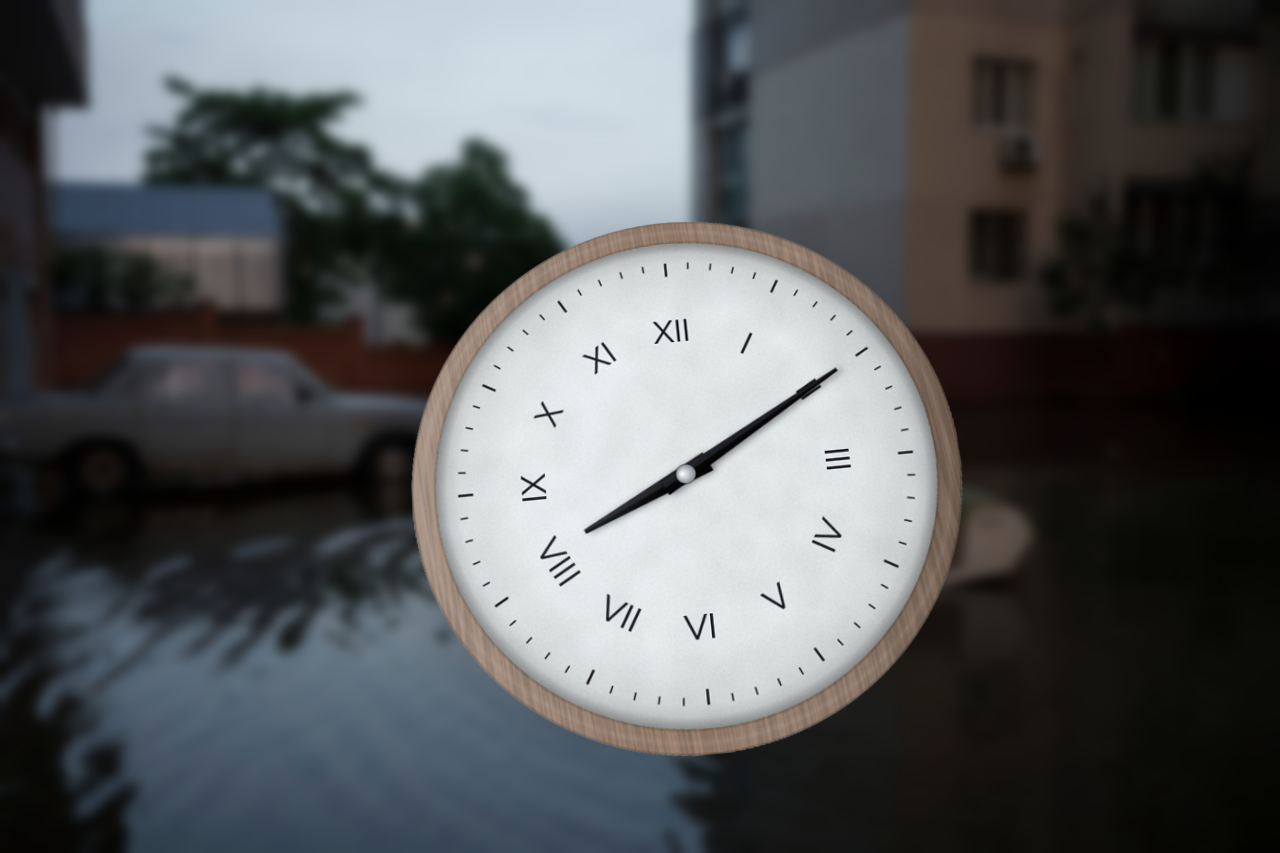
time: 8:10
